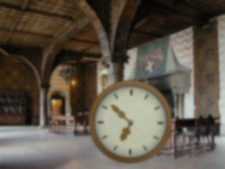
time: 6:52
